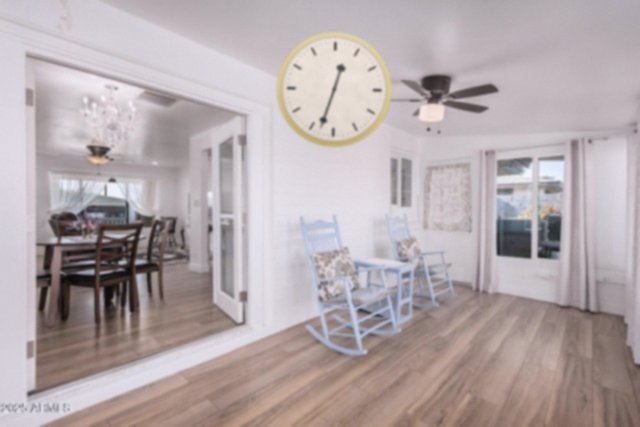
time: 12:33
